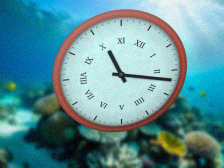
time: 10:12
